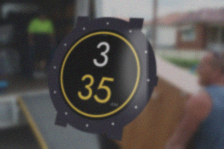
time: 3:35
